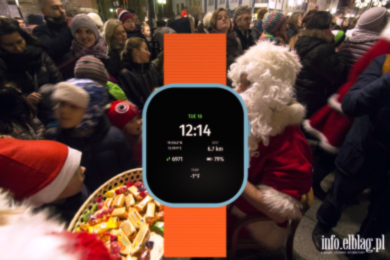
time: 12:14
